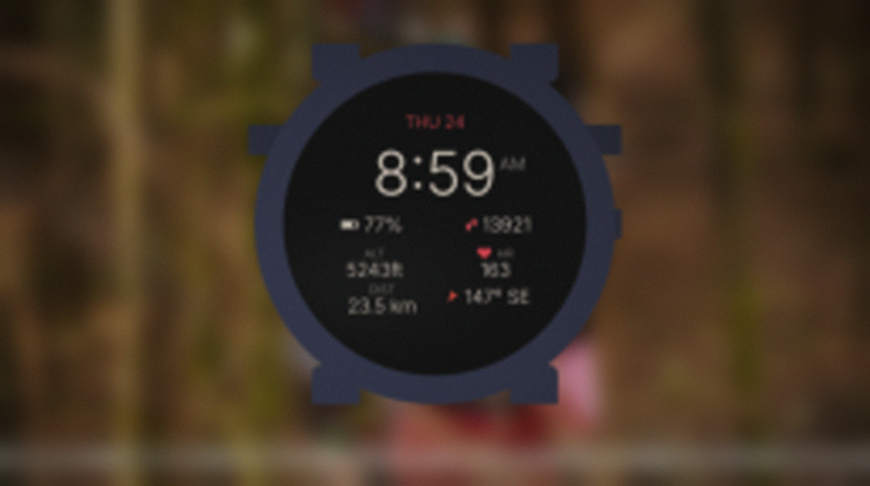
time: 8:59
